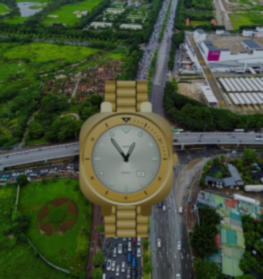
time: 12:54
